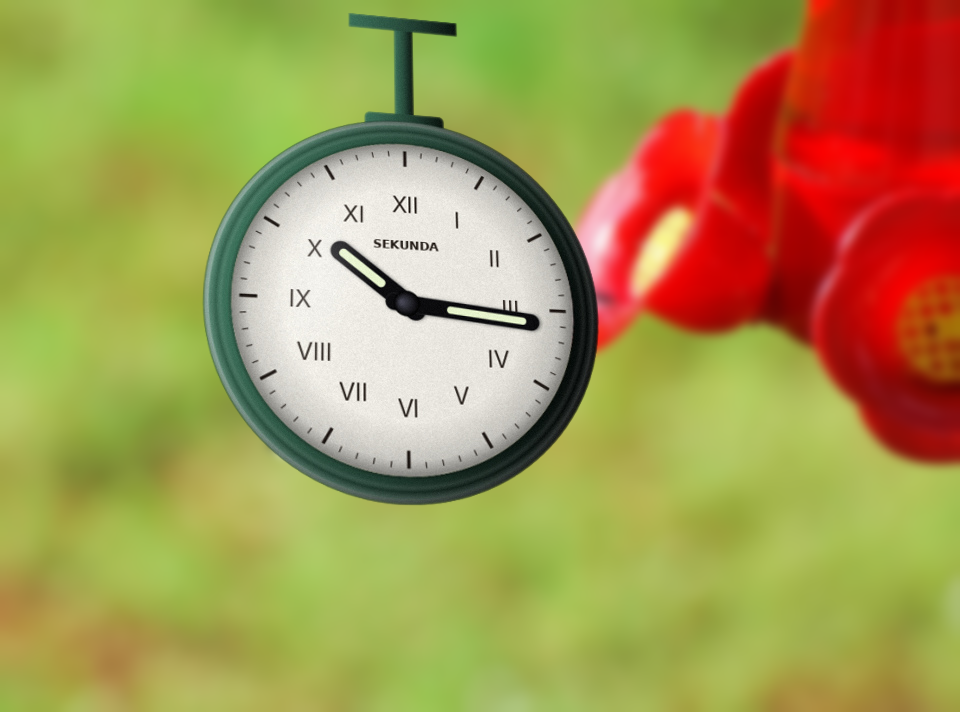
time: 10:16
